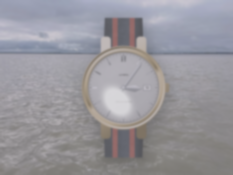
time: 3:06
